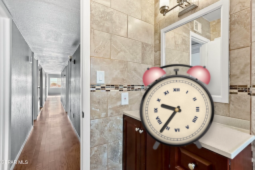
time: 9:36
